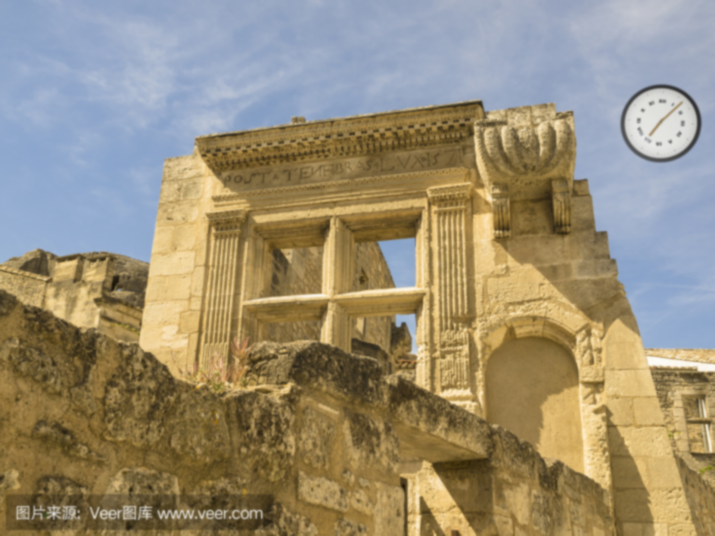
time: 7:07
